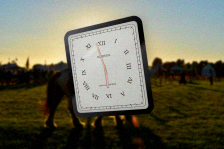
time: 5:58
